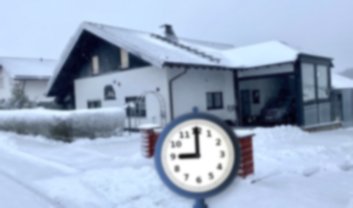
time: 9:00
